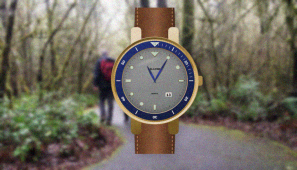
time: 11:05
